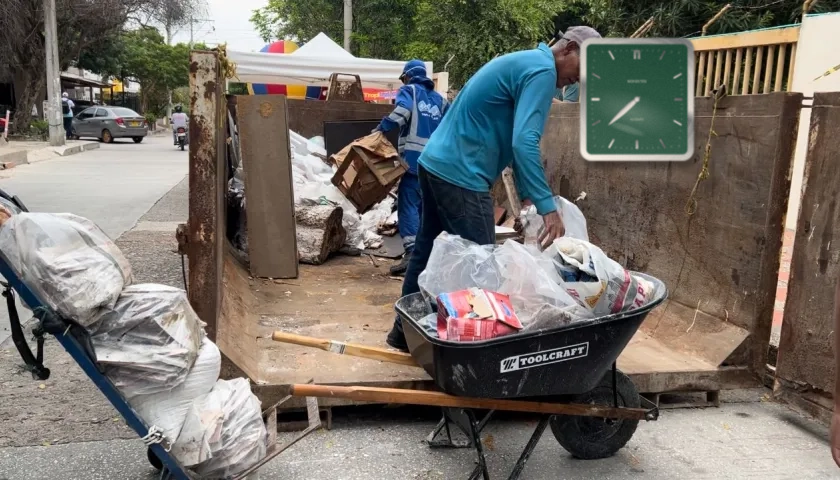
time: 7:38
